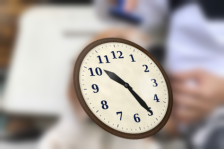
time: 10:25
